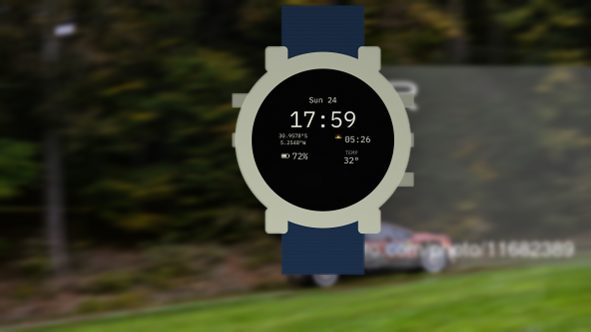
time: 17:59
